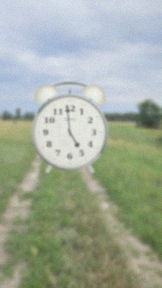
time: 4:59
